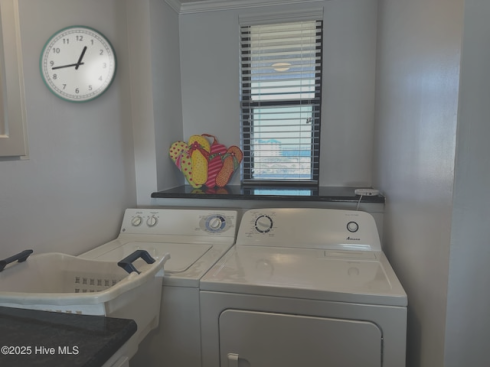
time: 12:43
